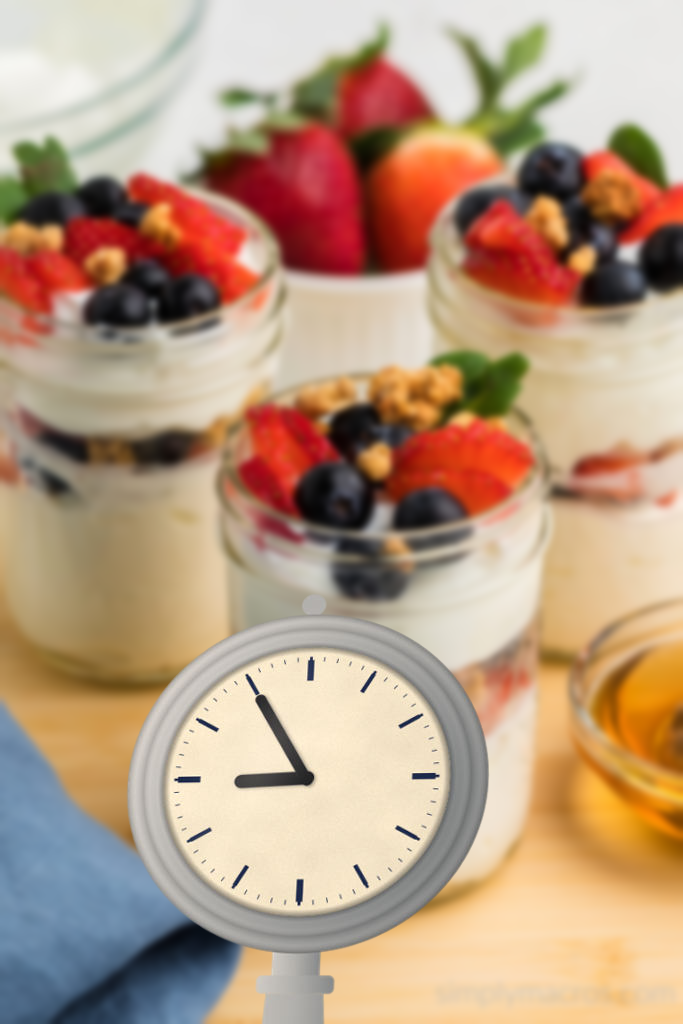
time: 8:55
